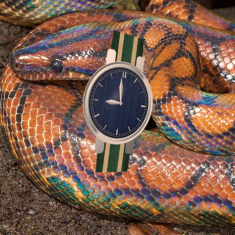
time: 8:59
